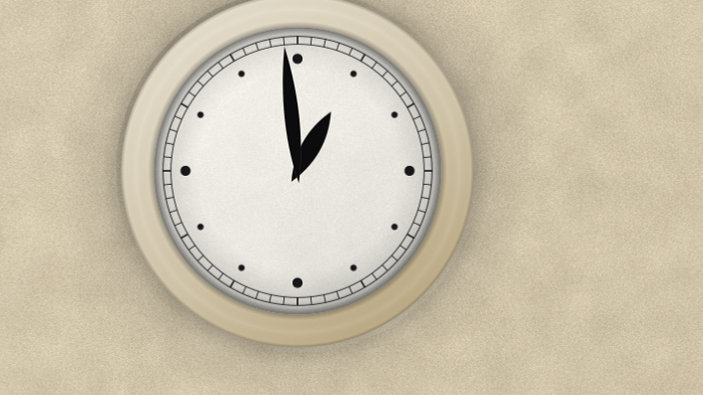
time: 12:59
